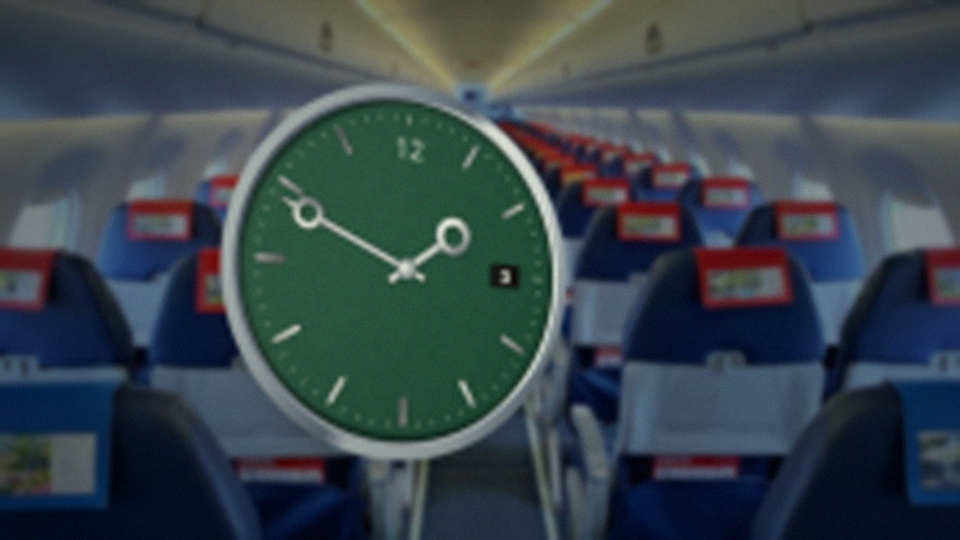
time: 1:49
